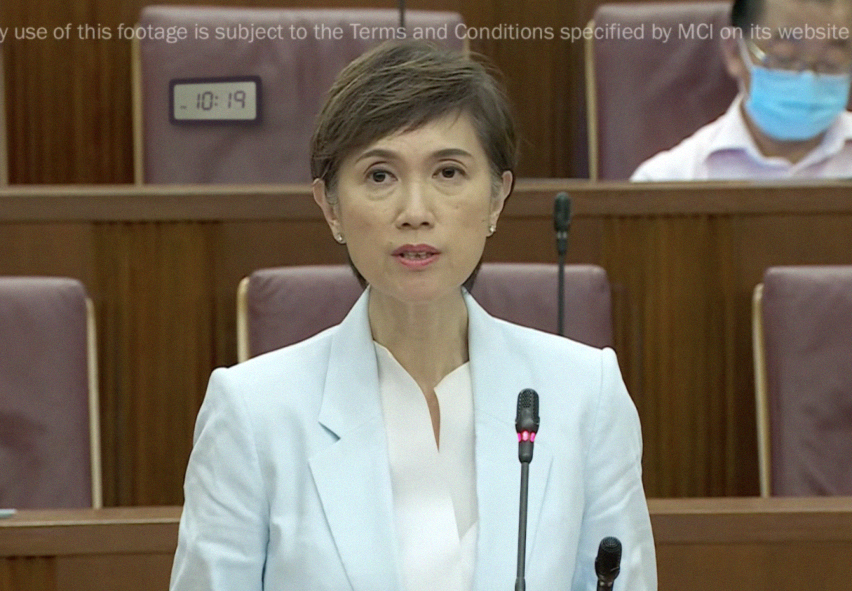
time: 10:19
